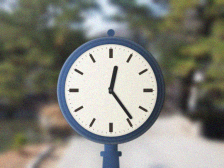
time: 12:24
